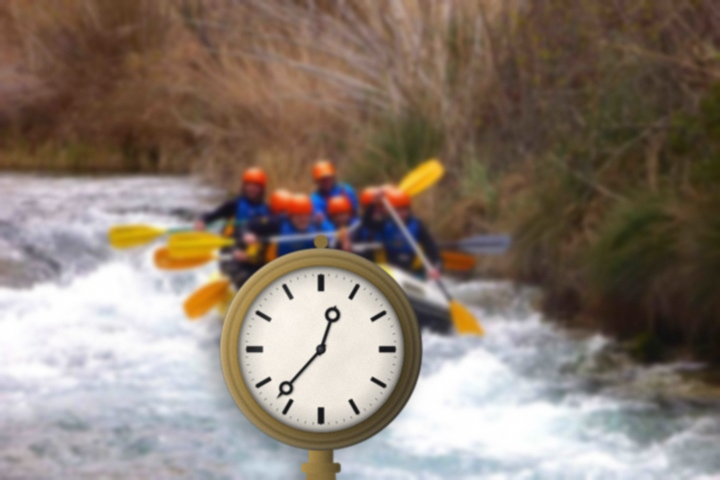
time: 12:37
